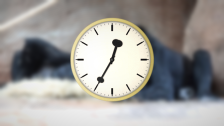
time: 12:35
